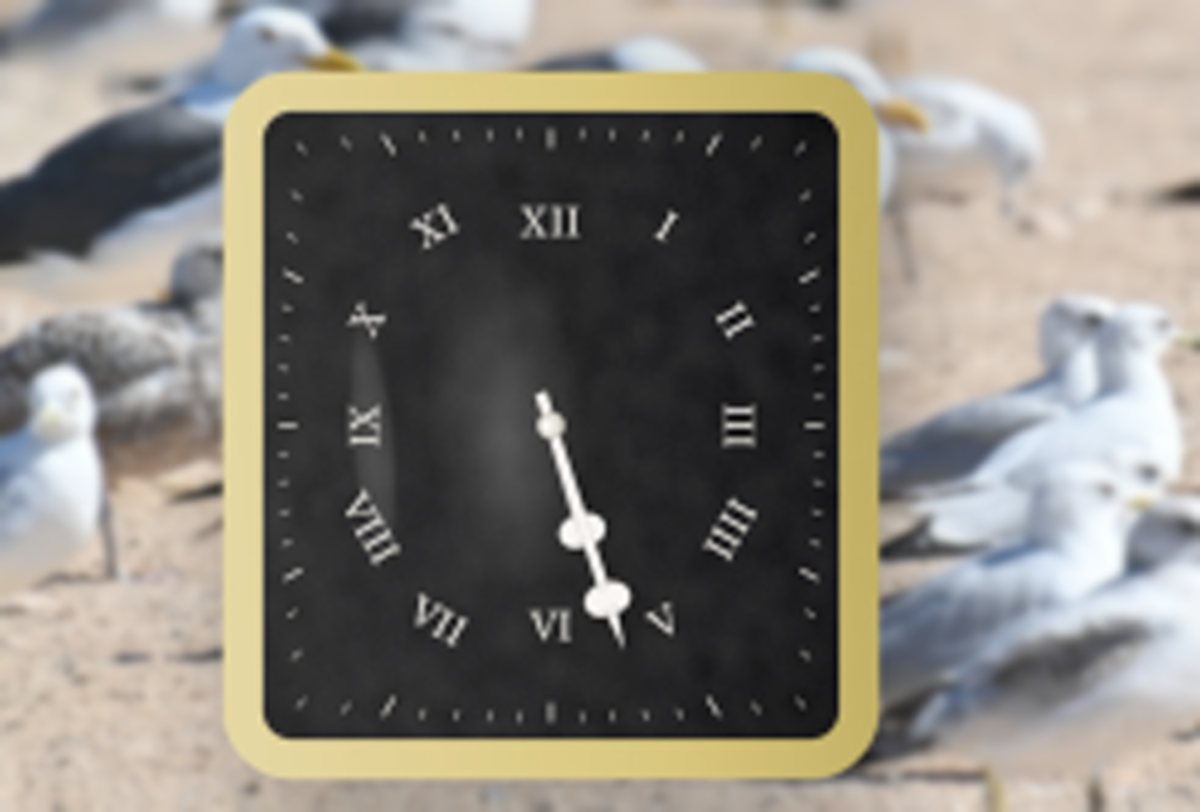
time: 5:27
